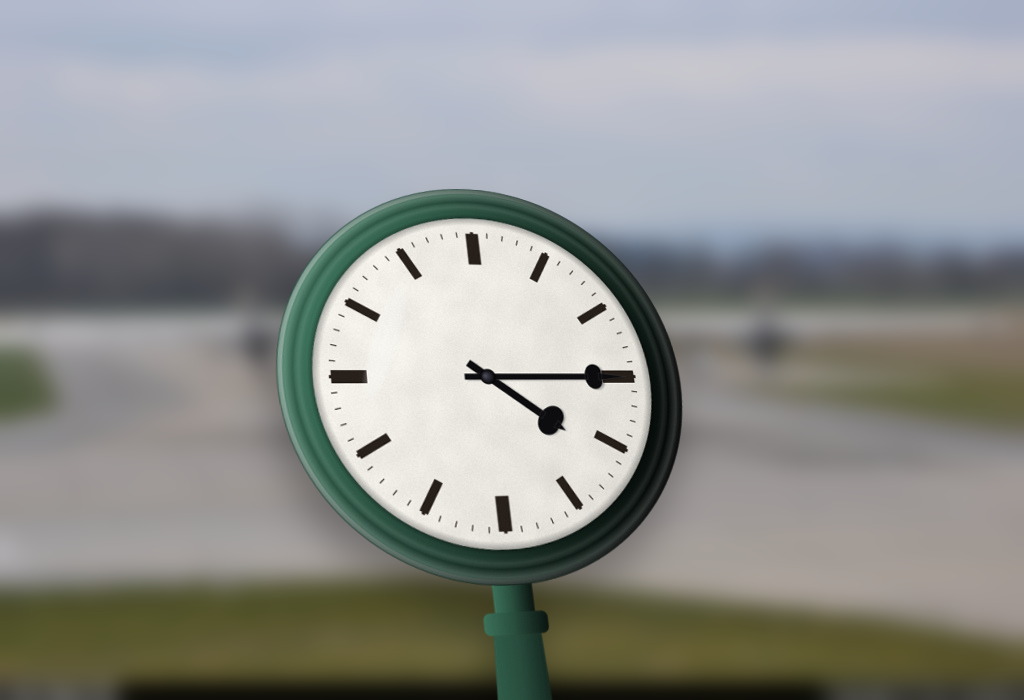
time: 4:15
